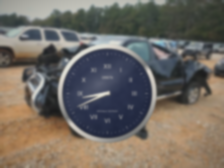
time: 8:41
